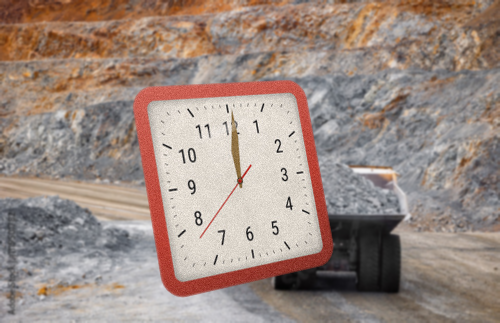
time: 12:00:38
